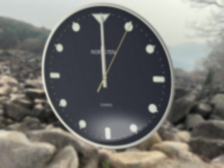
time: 12:00:05
